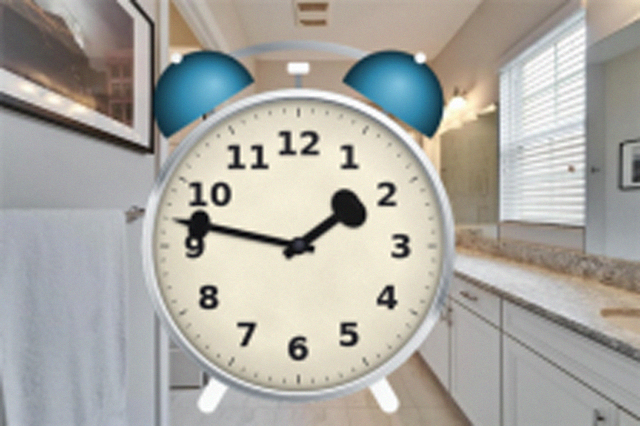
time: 1:47
